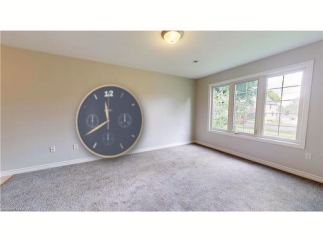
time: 11:40
